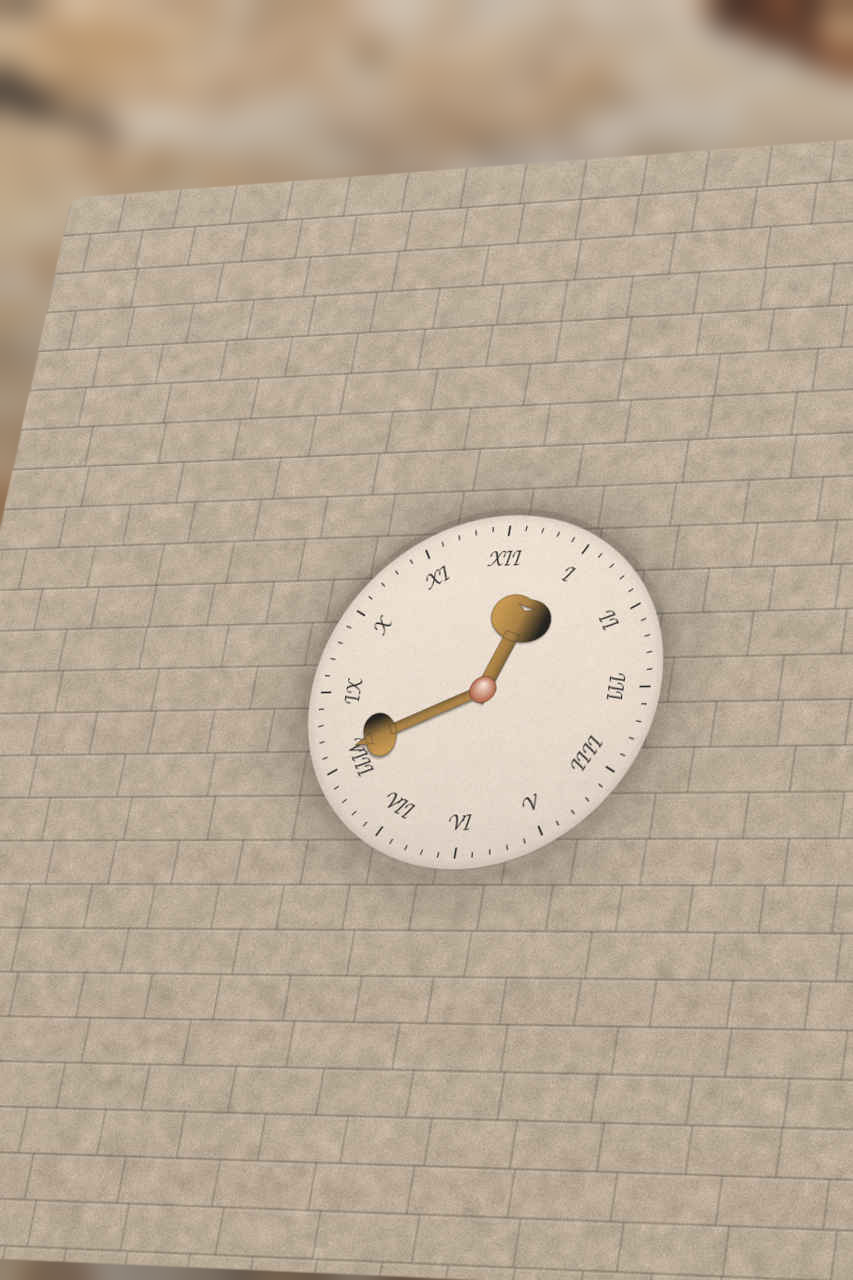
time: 12:41
